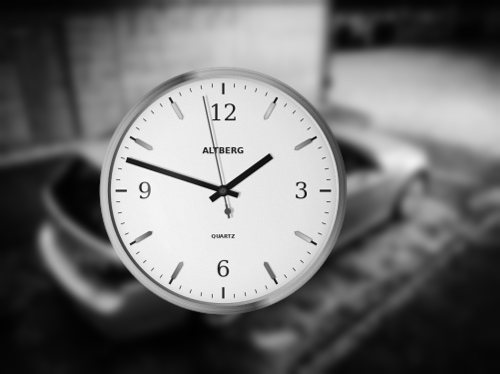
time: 1:47:58
